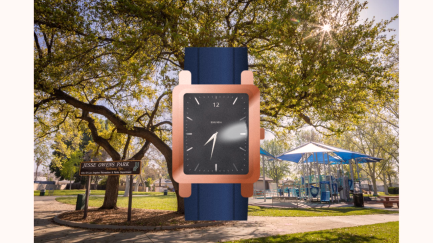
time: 7:32
